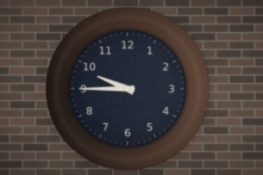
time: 9:45
